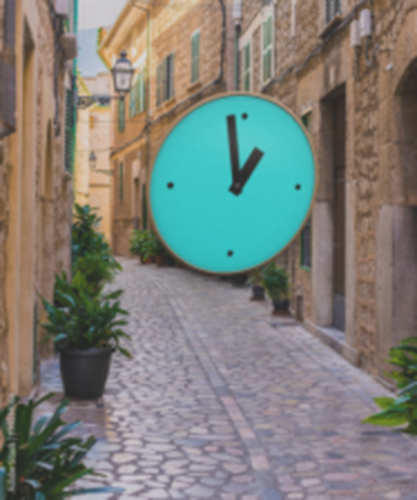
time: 12:58
